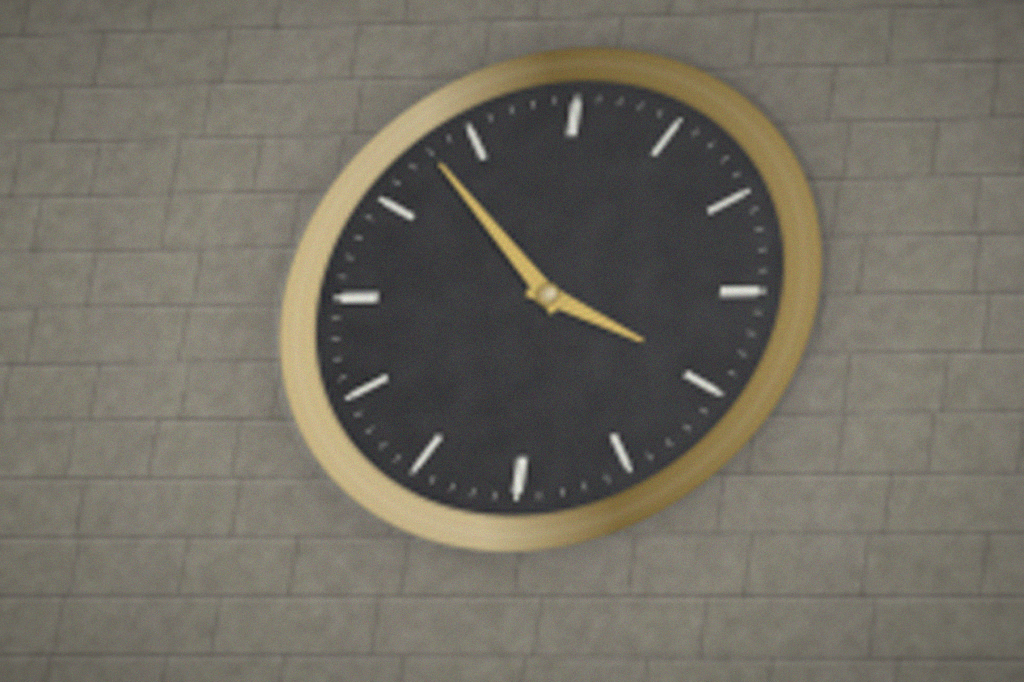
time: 3:53
